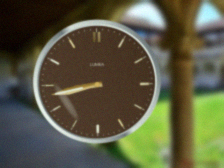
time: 8:43
